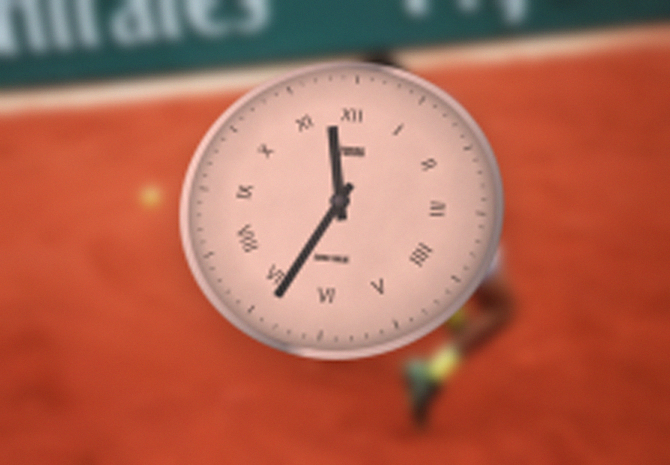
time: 11:34
